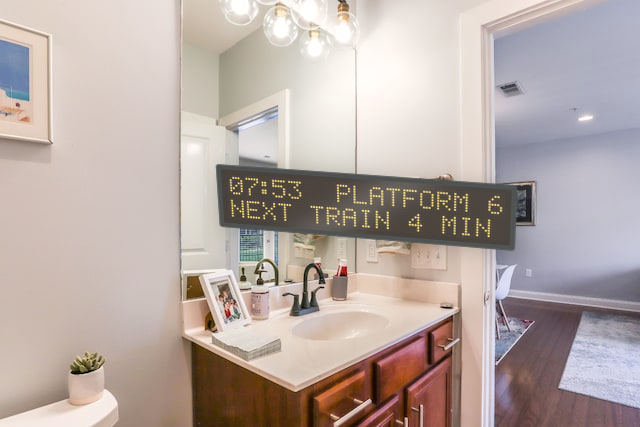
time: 7:53
